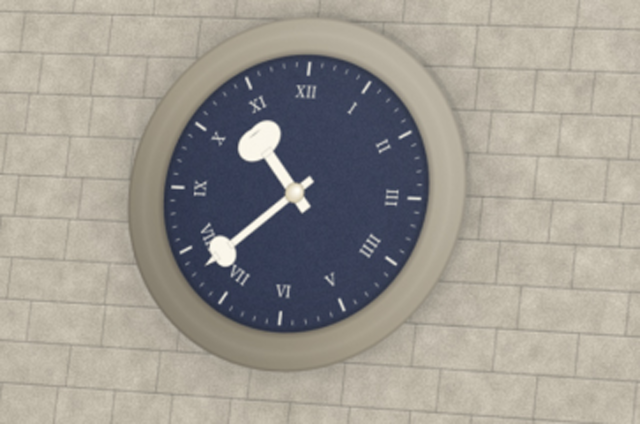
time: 10:38
